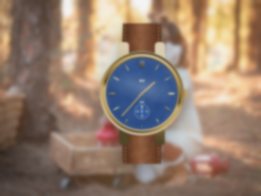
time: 1:37
